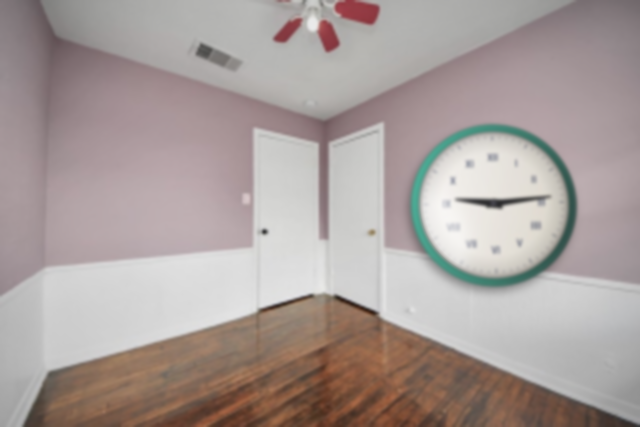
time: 9:14
